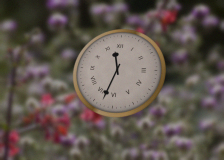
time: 11:33
